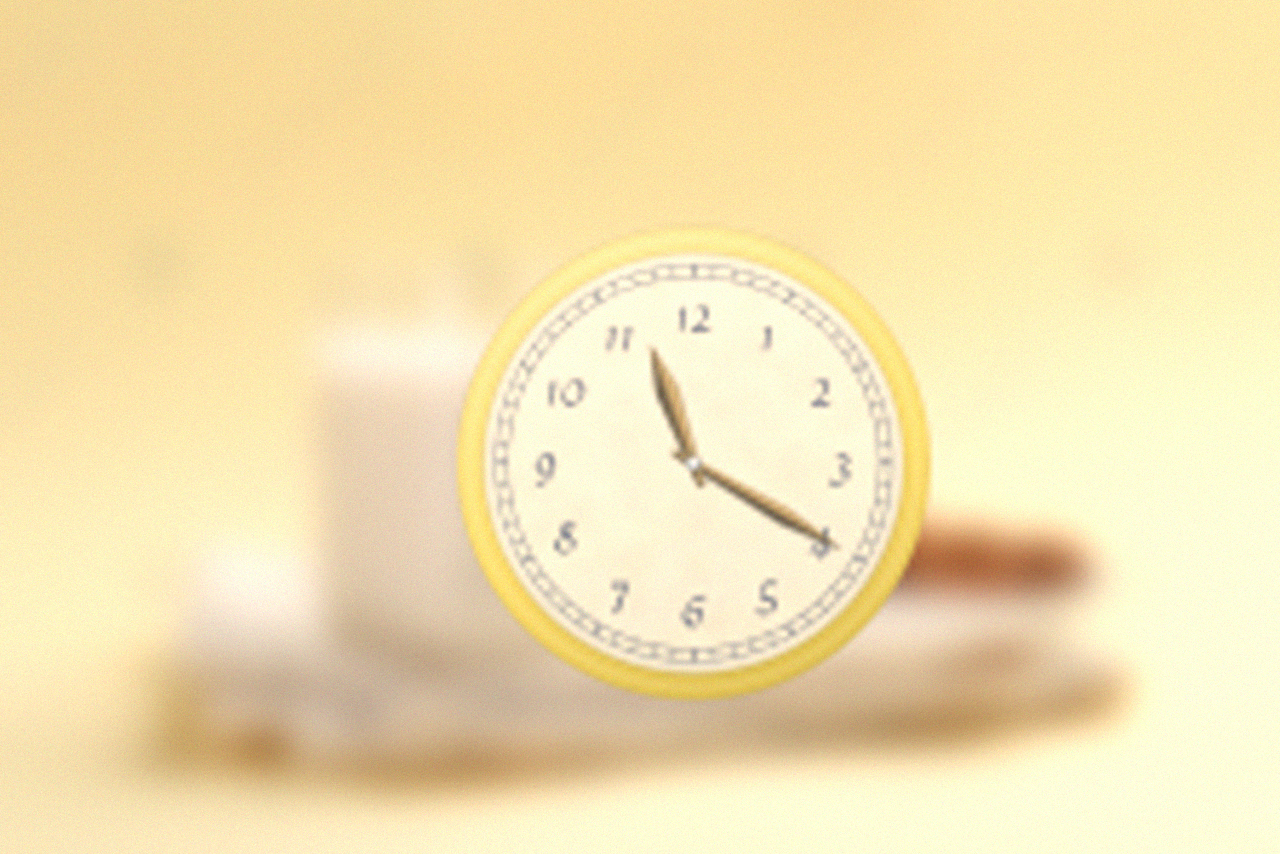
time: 11:20
